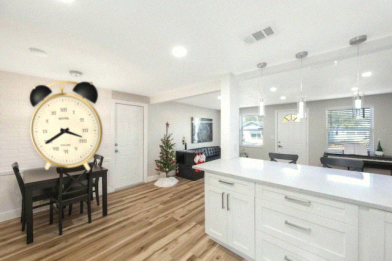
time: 3:40
